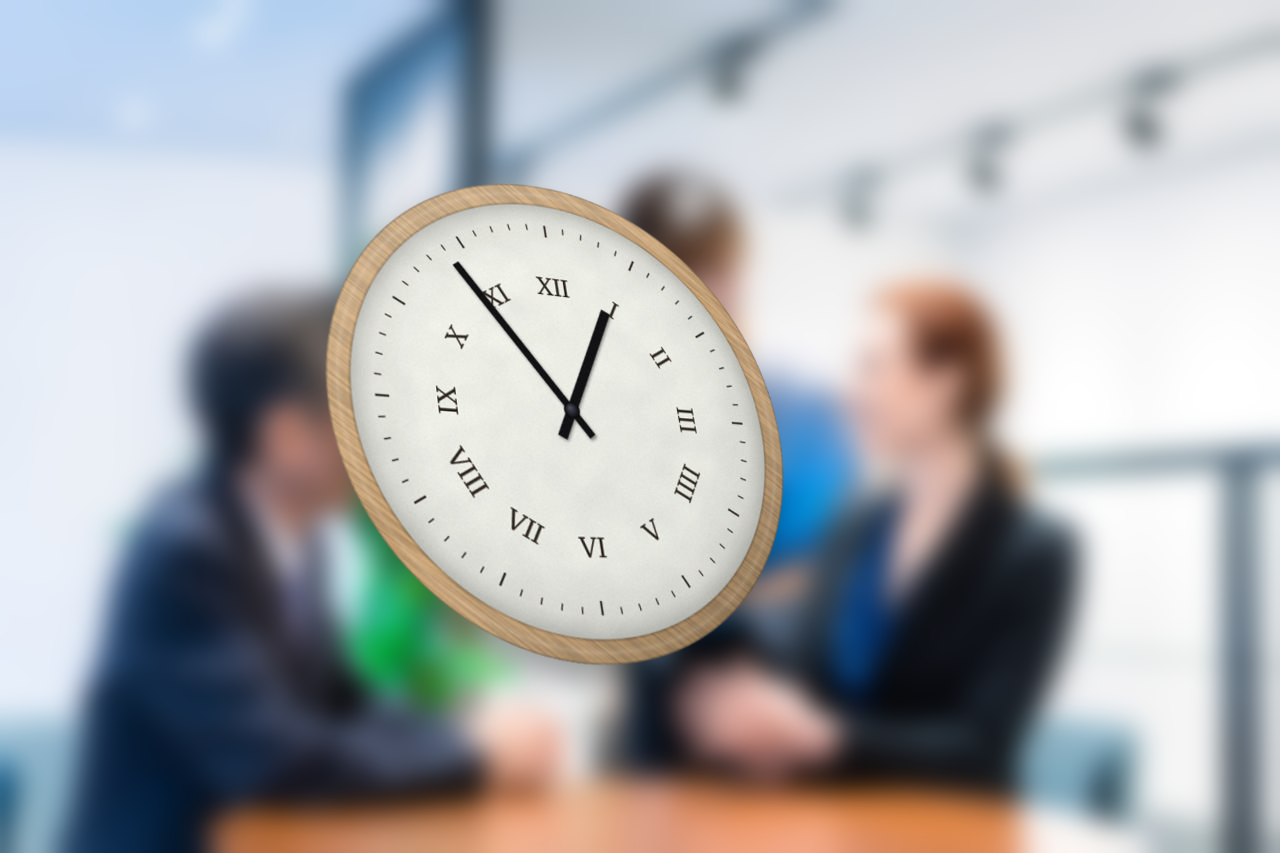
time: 12:54
